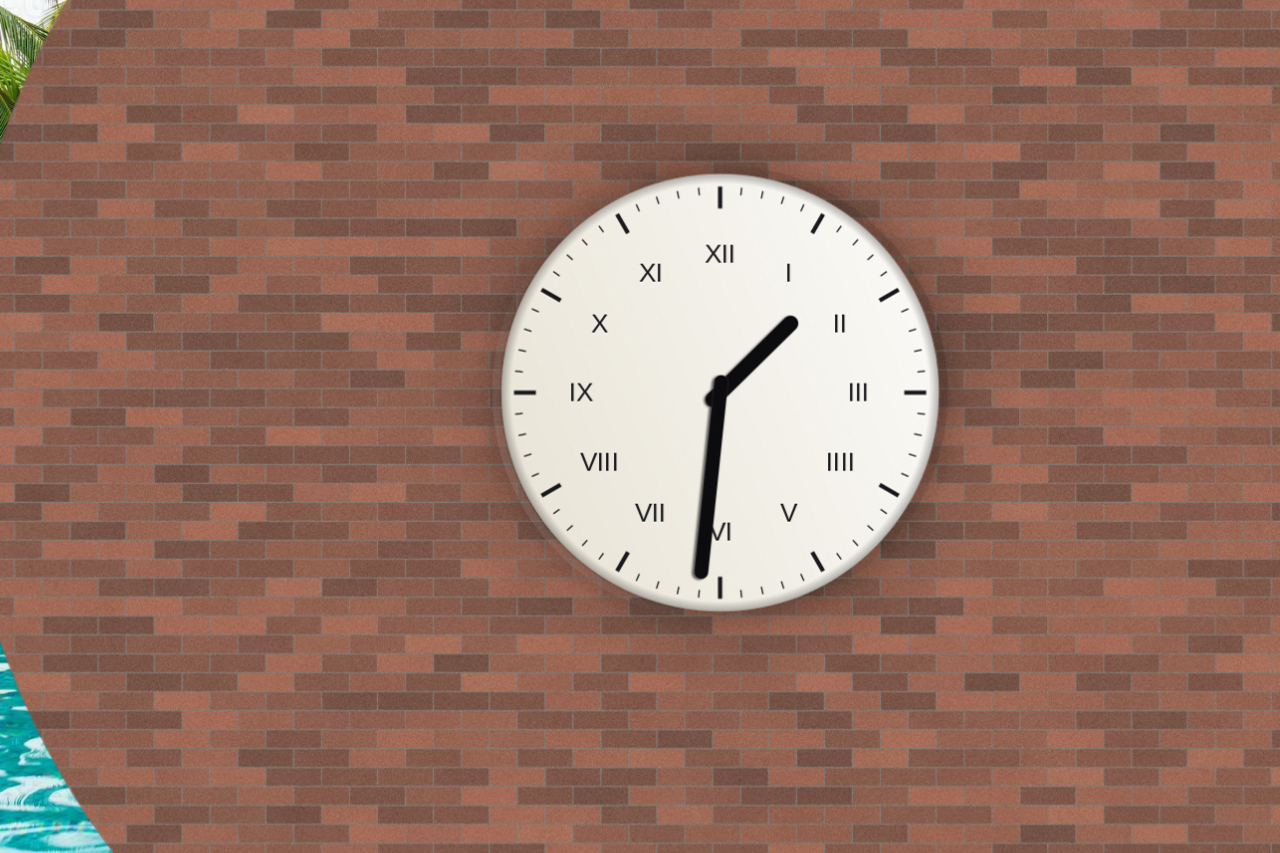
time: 1:31
